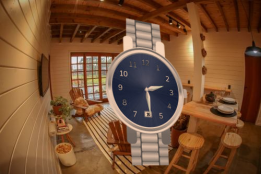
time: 2:29
